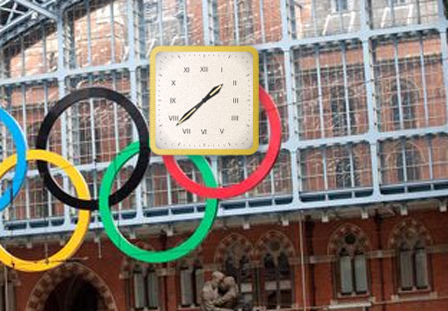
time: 1:38
